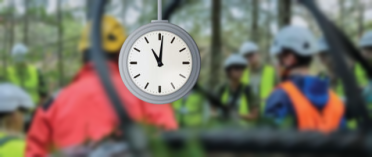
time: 11:01
